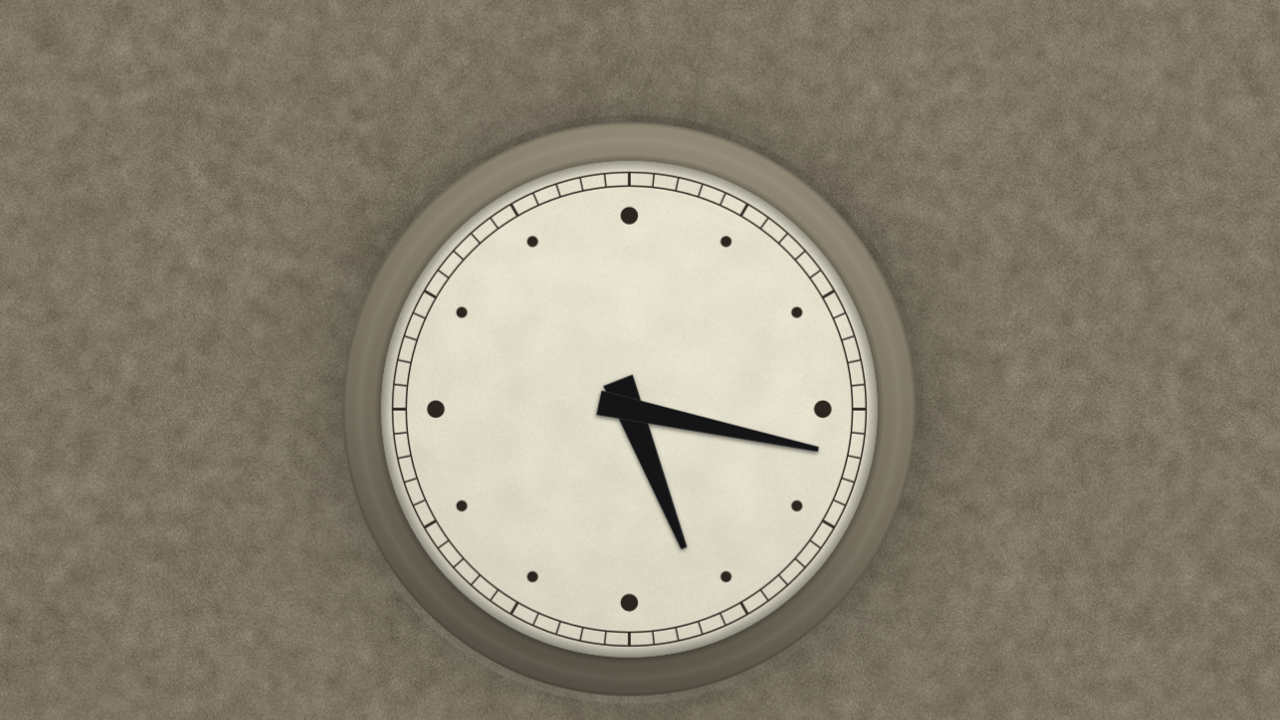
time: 5:17
